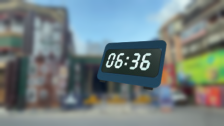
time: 6:36
